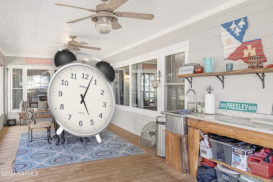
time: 5:03
